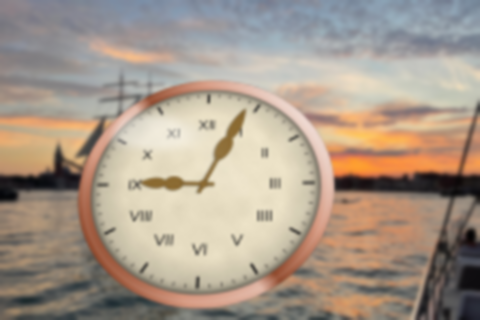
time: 9:04
